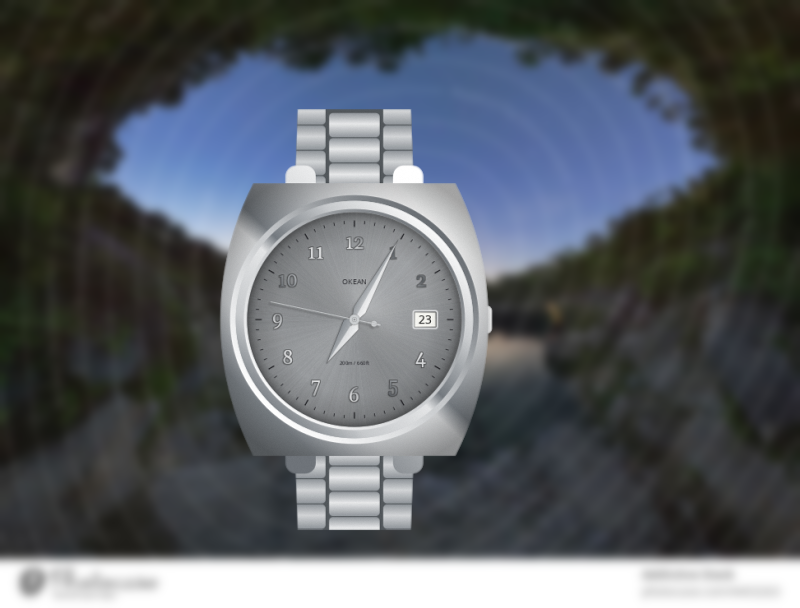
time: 7:04:47
